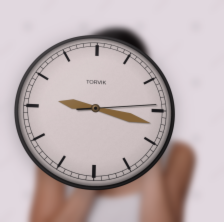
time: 9:17:14
